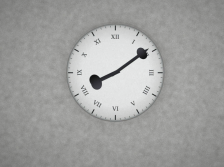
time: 8:09
